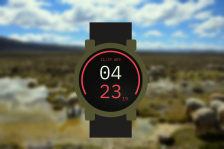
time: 4:23
